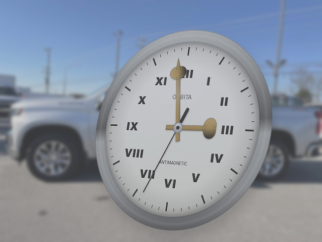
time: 2:58:34
